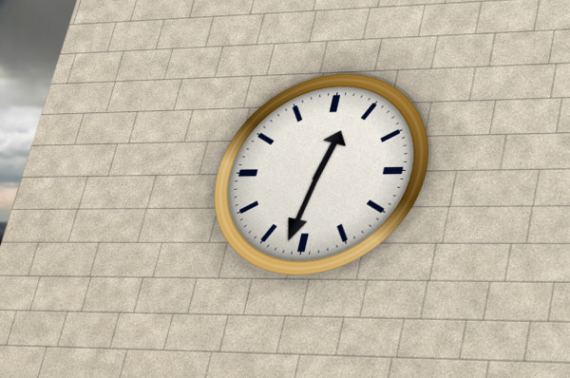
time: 12:32
